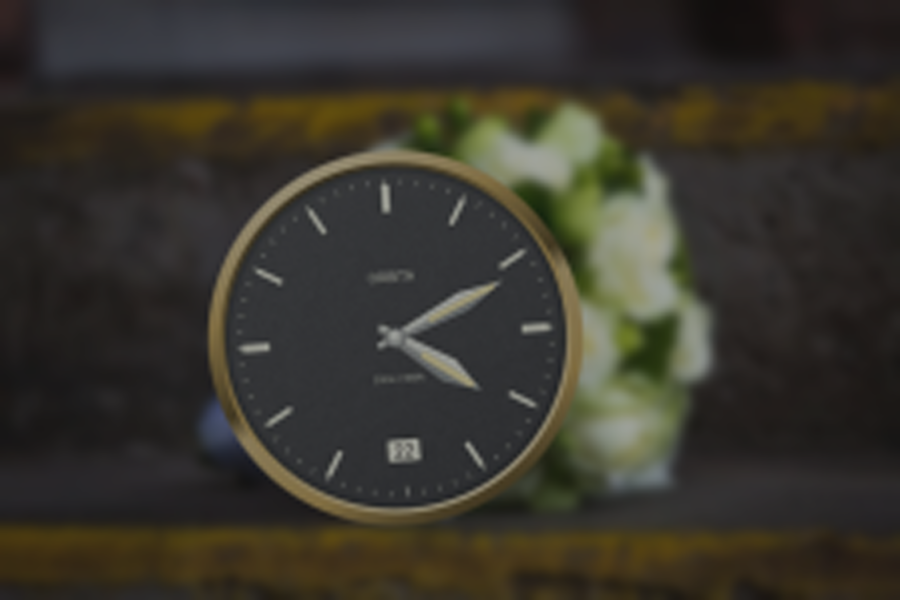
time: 4:11
